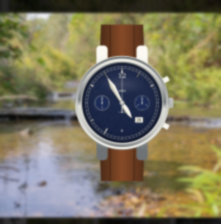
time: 4:55
